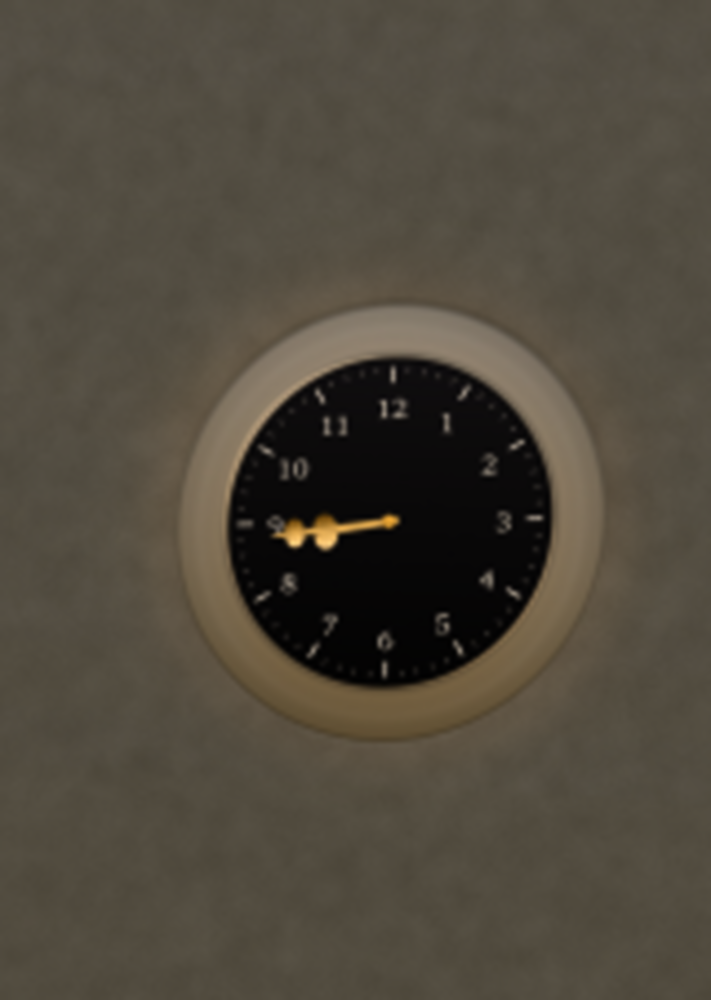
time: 8:44
